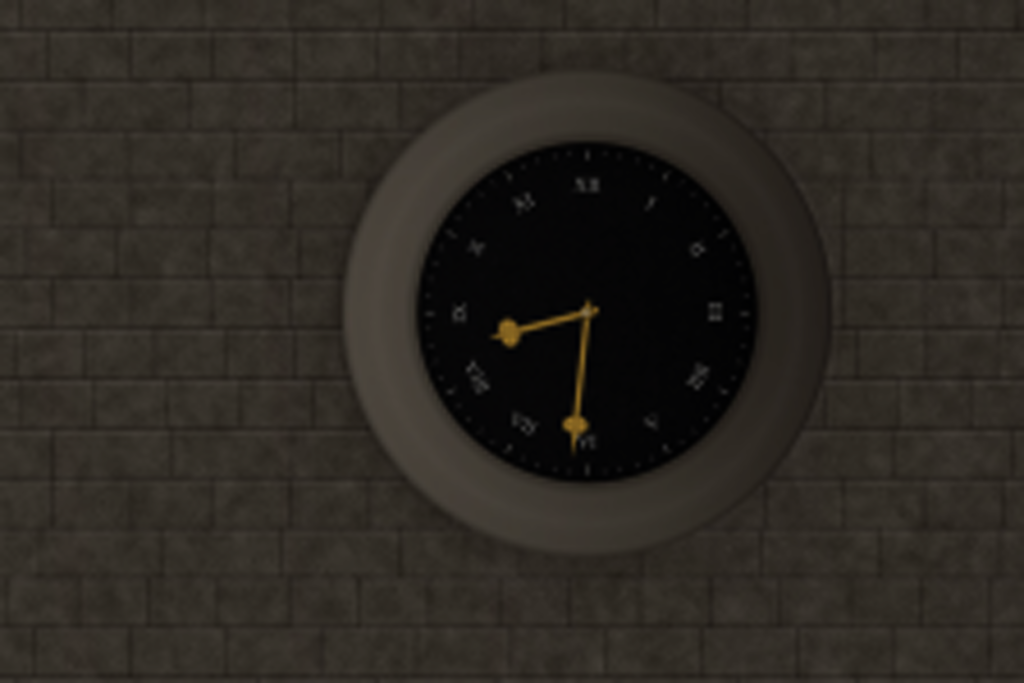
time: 8:31
